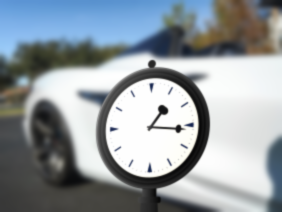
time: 1:16
